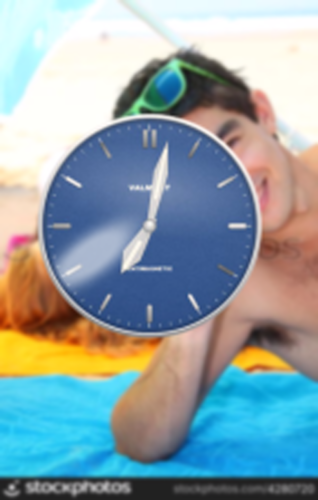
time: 7:02
